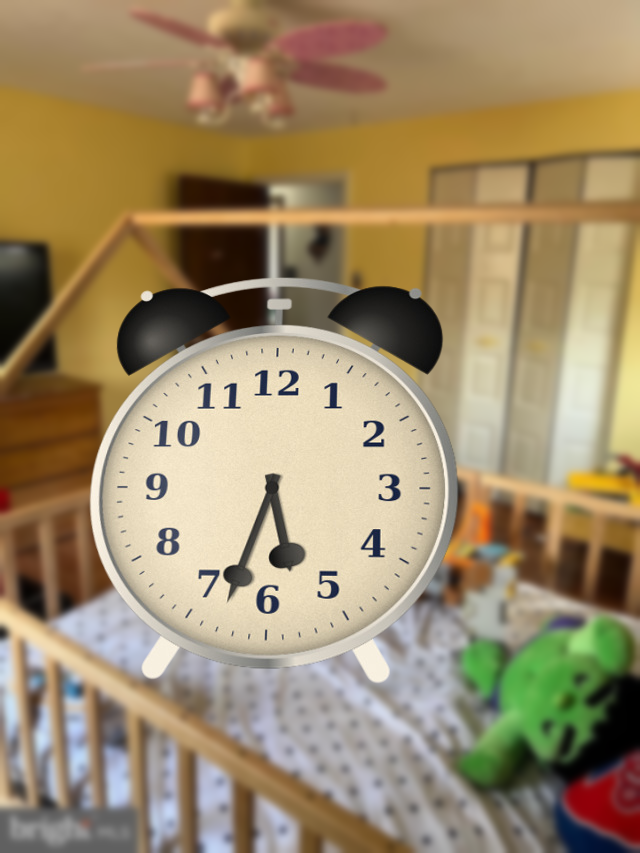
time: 5:33
